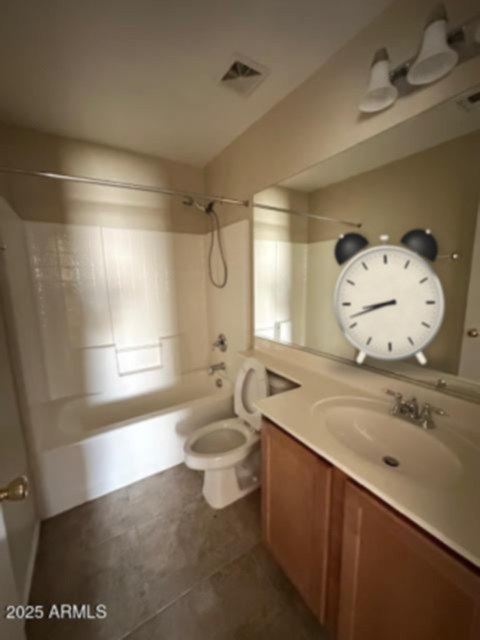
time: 8:42
